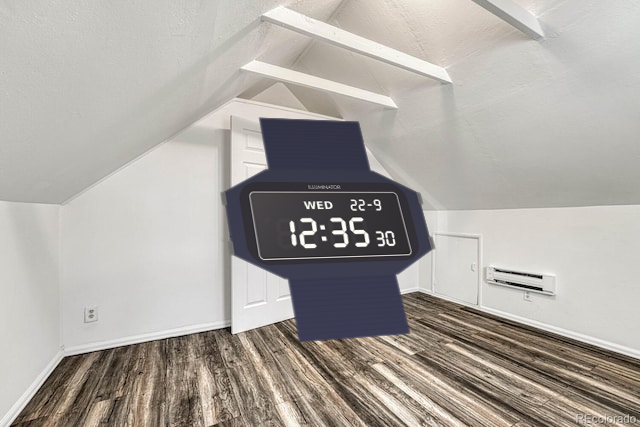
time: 12:35:30
